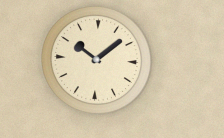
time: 10:08
